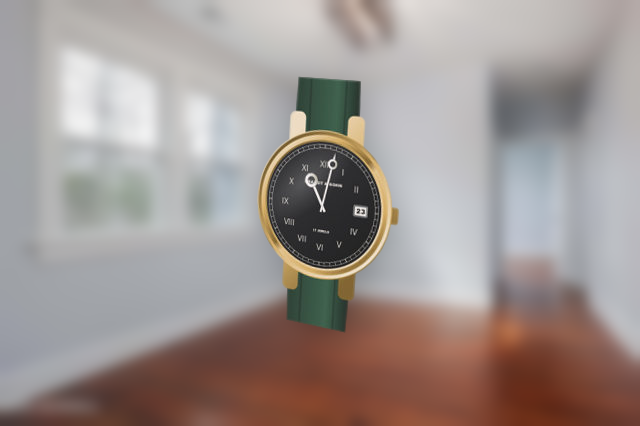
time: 11:02
